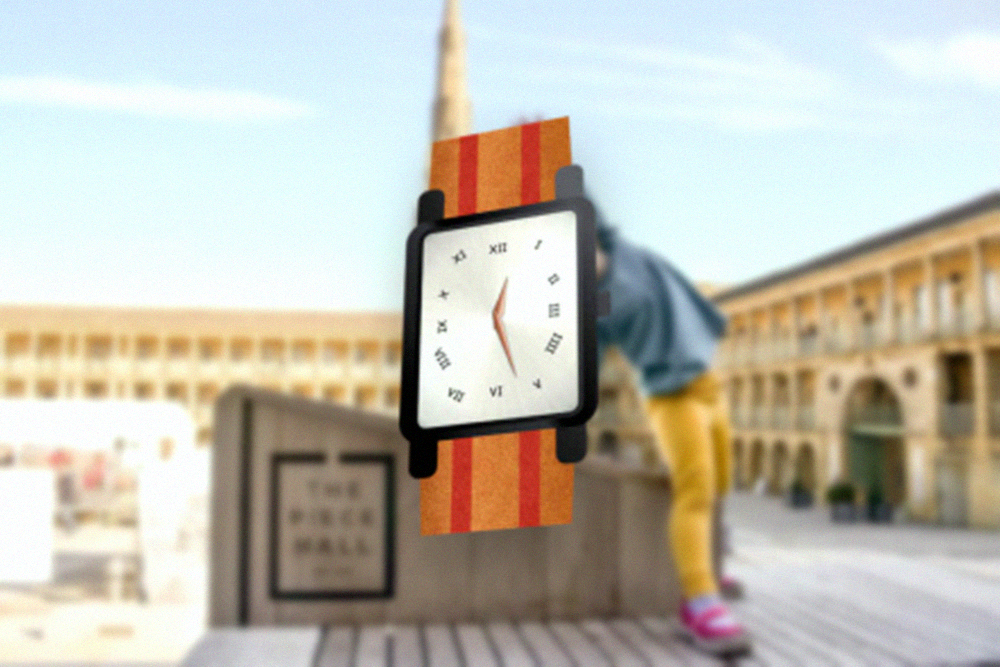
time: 12:27
